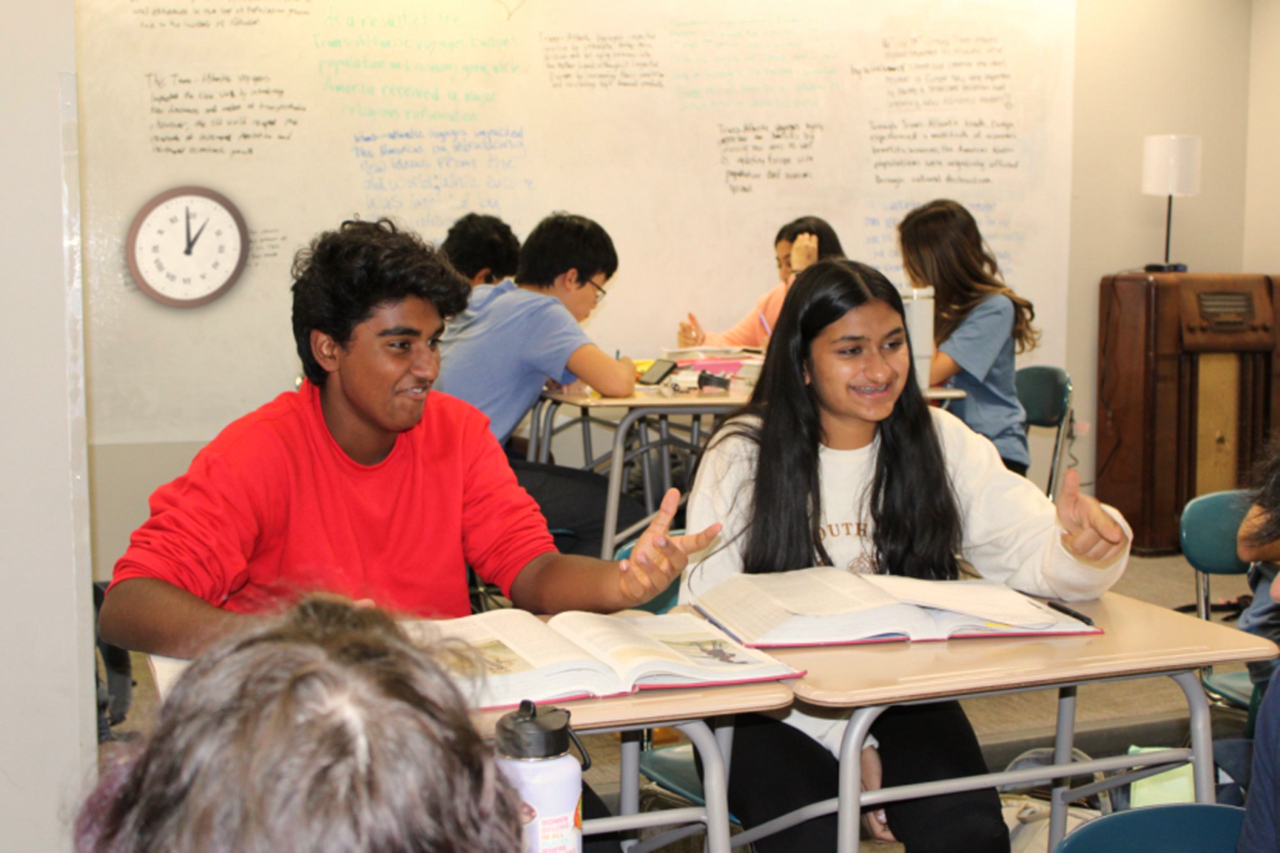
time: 12:59
